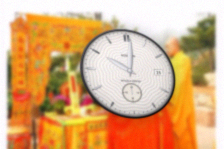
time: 10:01
